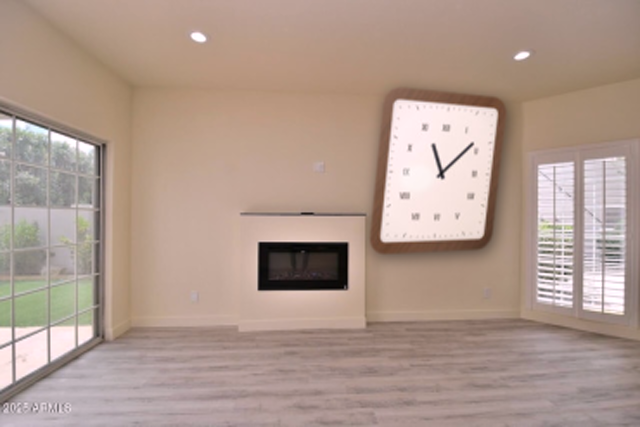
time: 11:08
